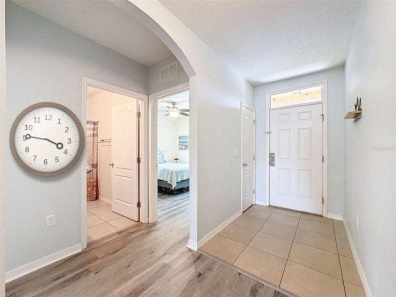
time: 3:46
